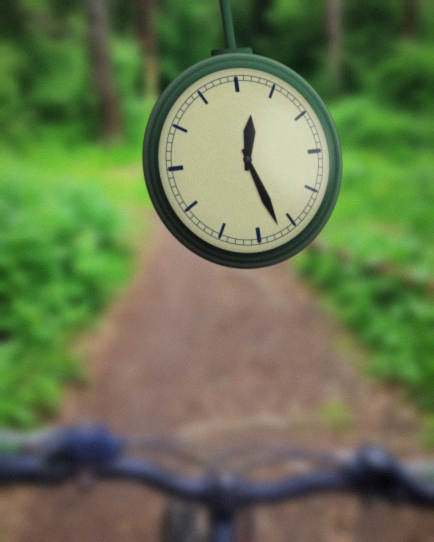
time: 12:27
